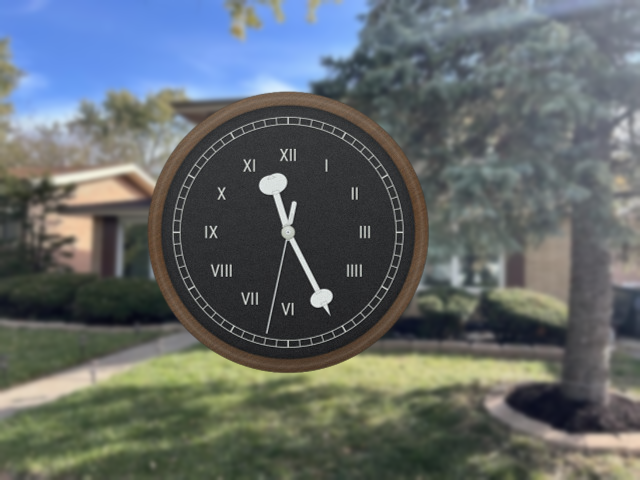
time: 11:25:32
